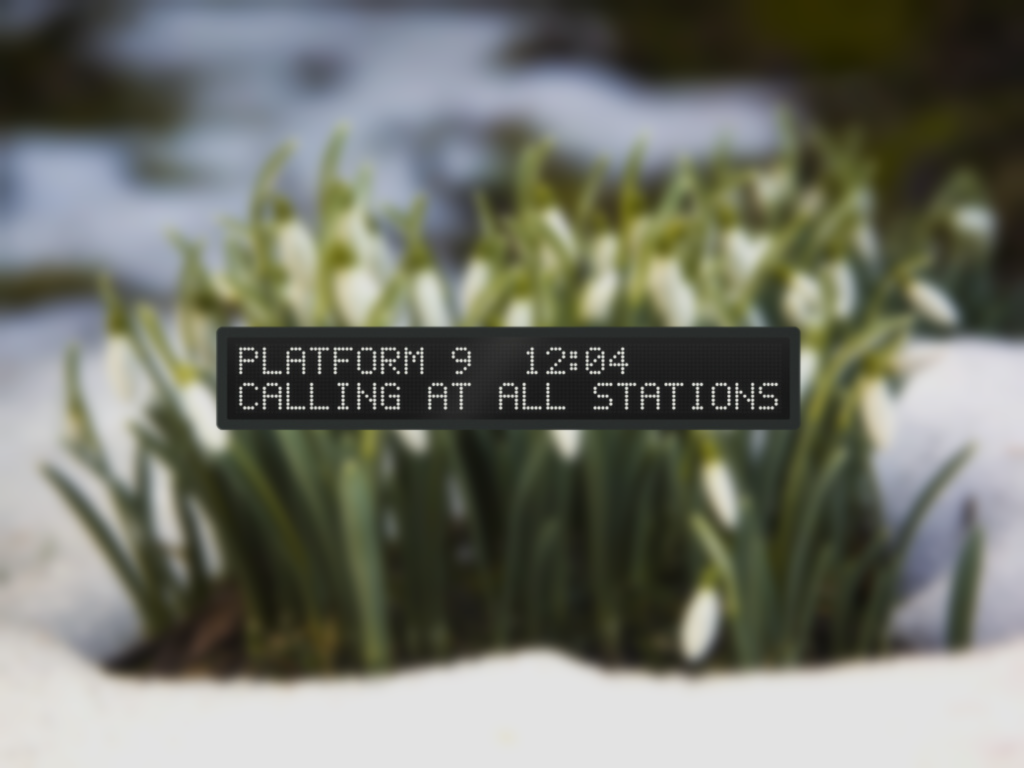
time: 12:04
